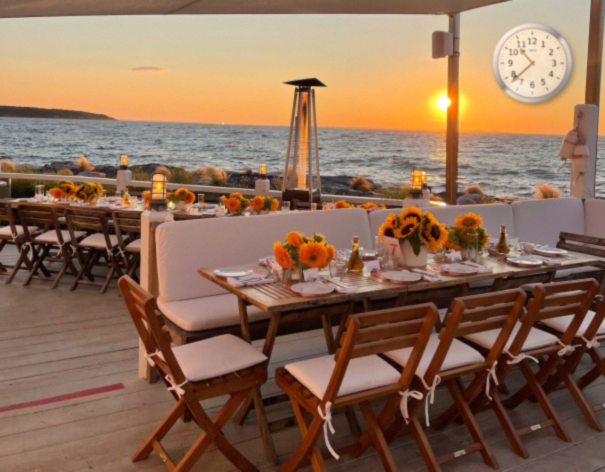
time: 10:38
